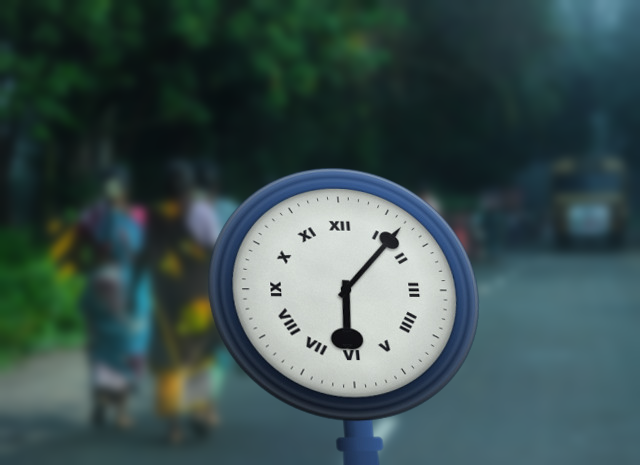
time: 6:07
